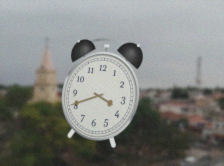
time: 3:41
